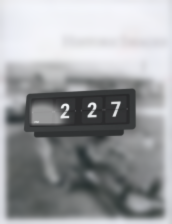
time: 2:27
